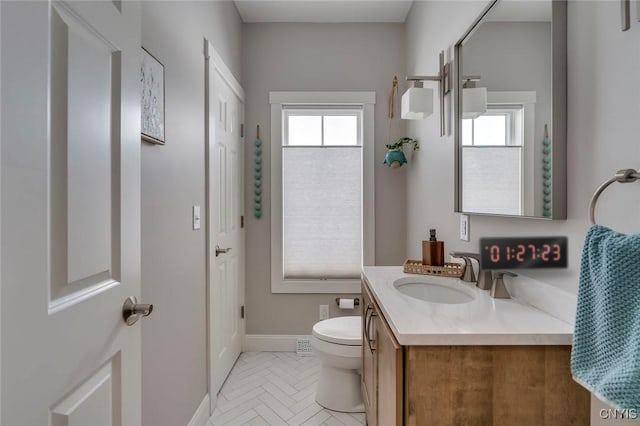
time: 1:27:23
